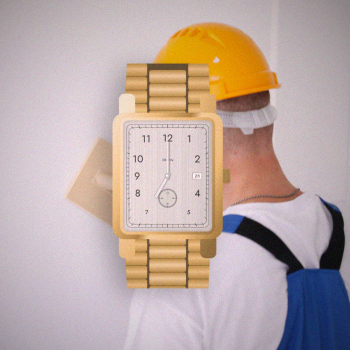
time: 7:00
